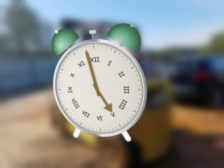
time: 4:58
